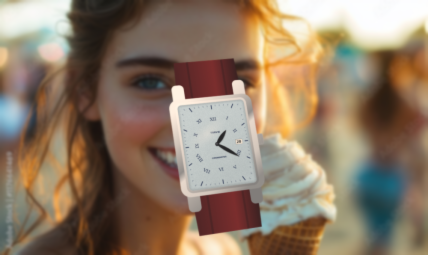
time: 1:21
